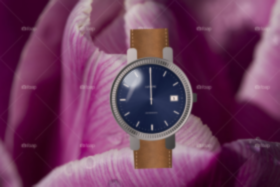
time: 12:00
